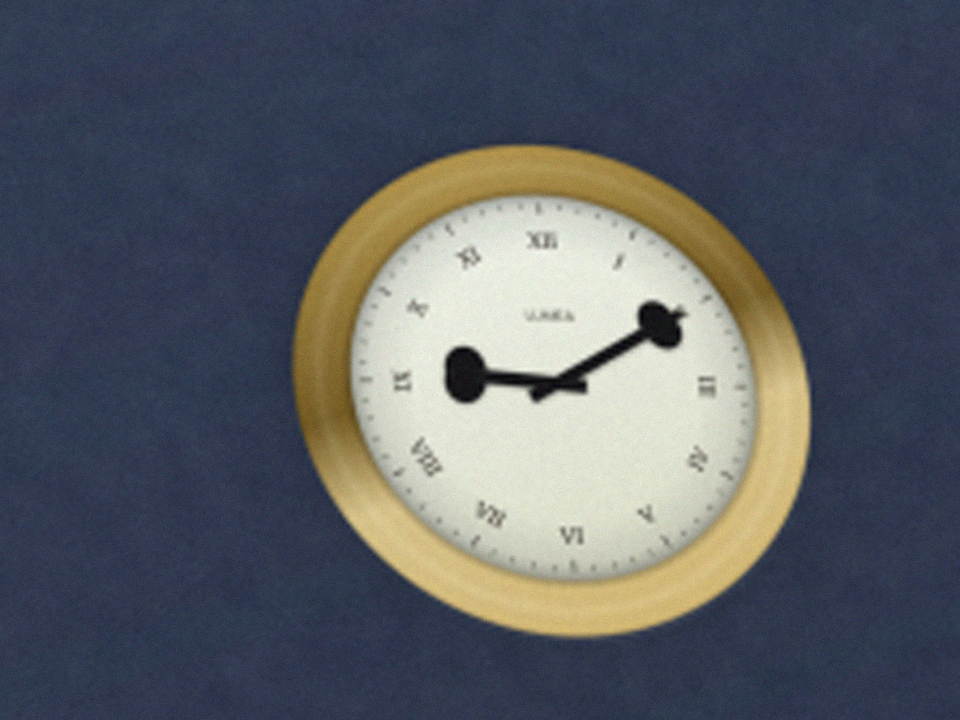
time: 9:10
